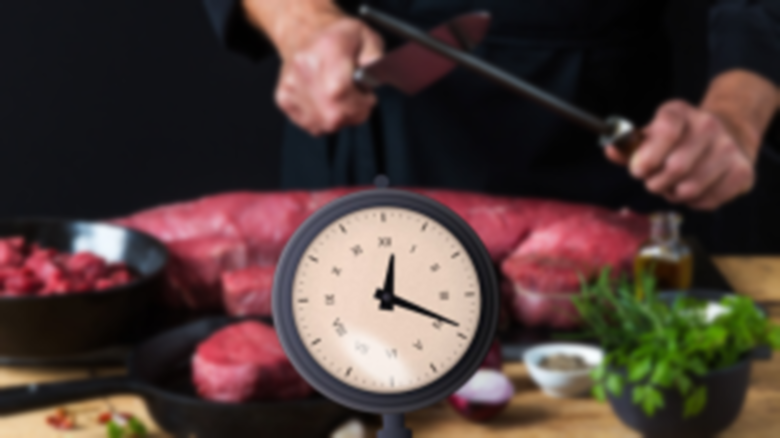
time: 12:19
